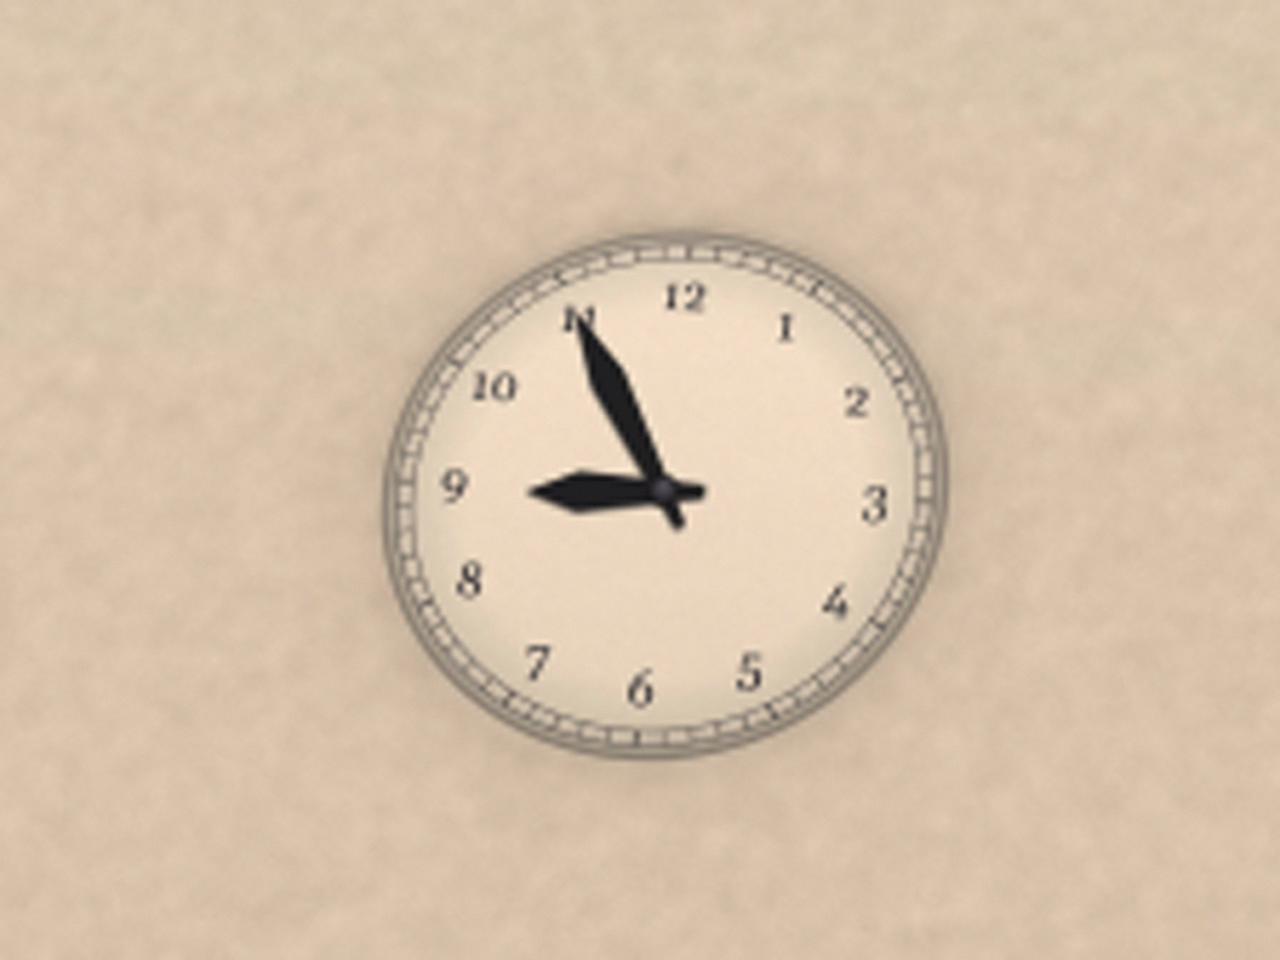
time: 8:55
